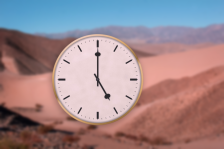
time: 5:00
